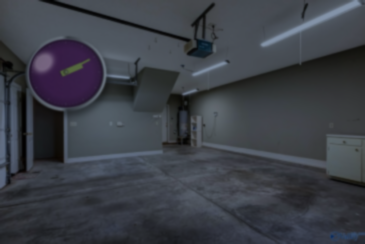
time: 2:10
